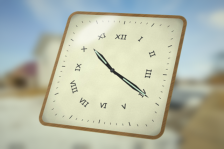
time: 10:20
